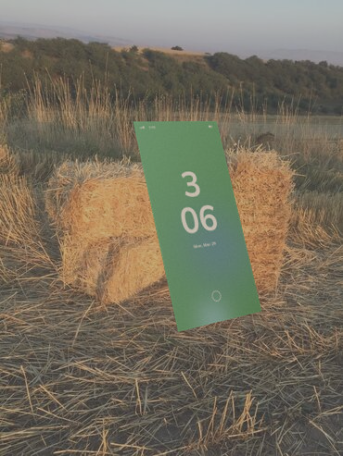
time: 3:06
